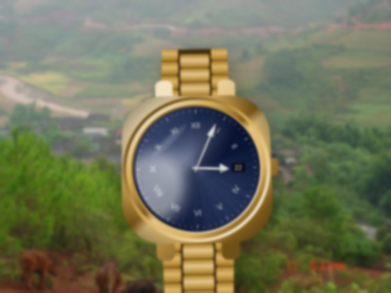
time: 3:04
